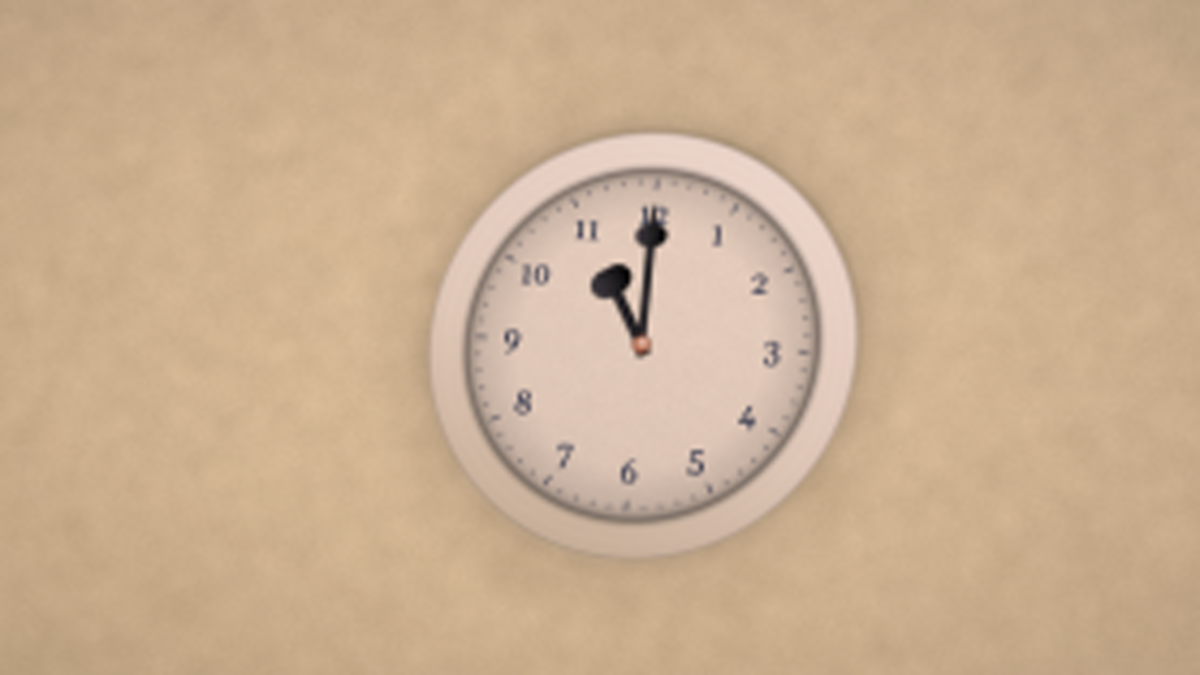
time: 11:00
